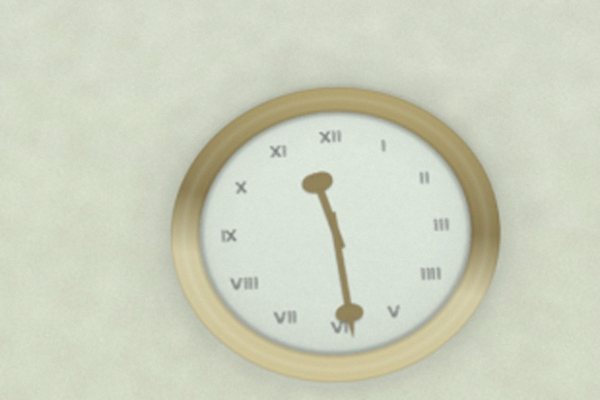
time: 11:29
